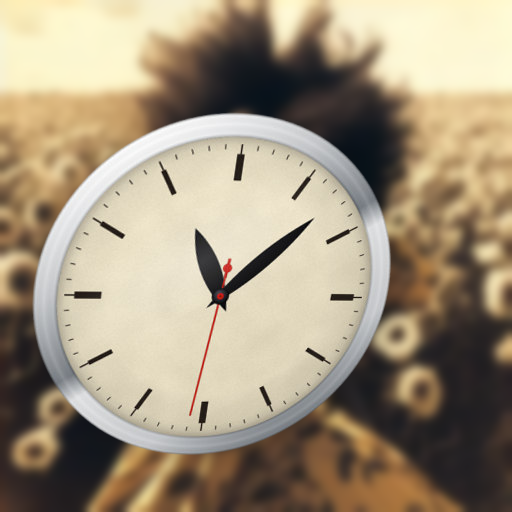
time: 11:07:31
